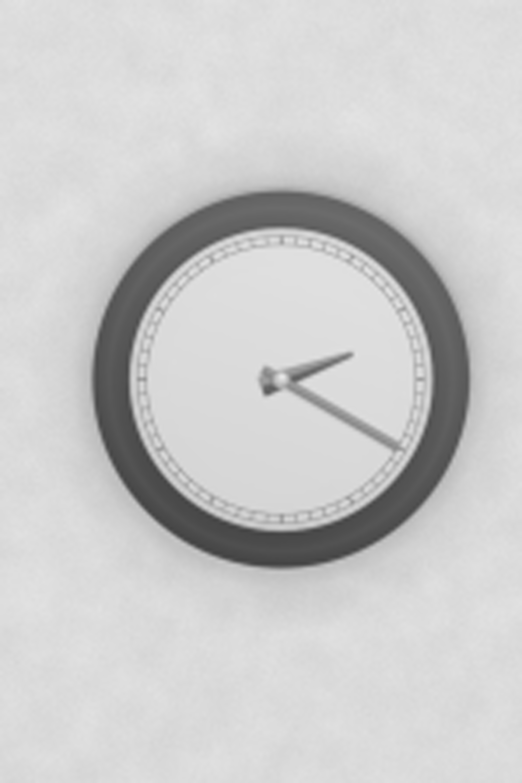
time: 2:20
